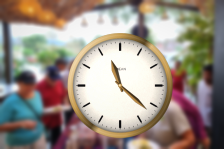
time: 11:22
